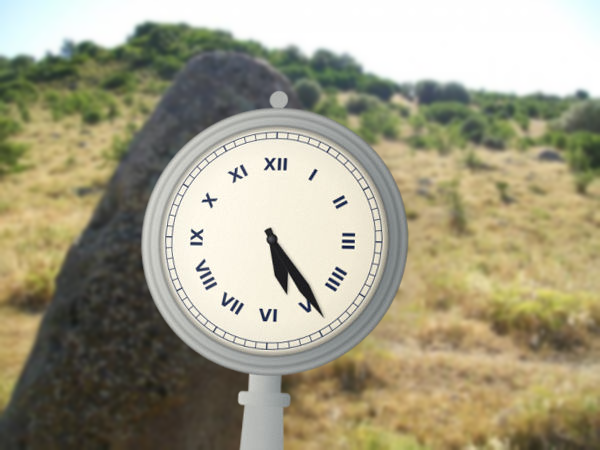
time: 5:24
